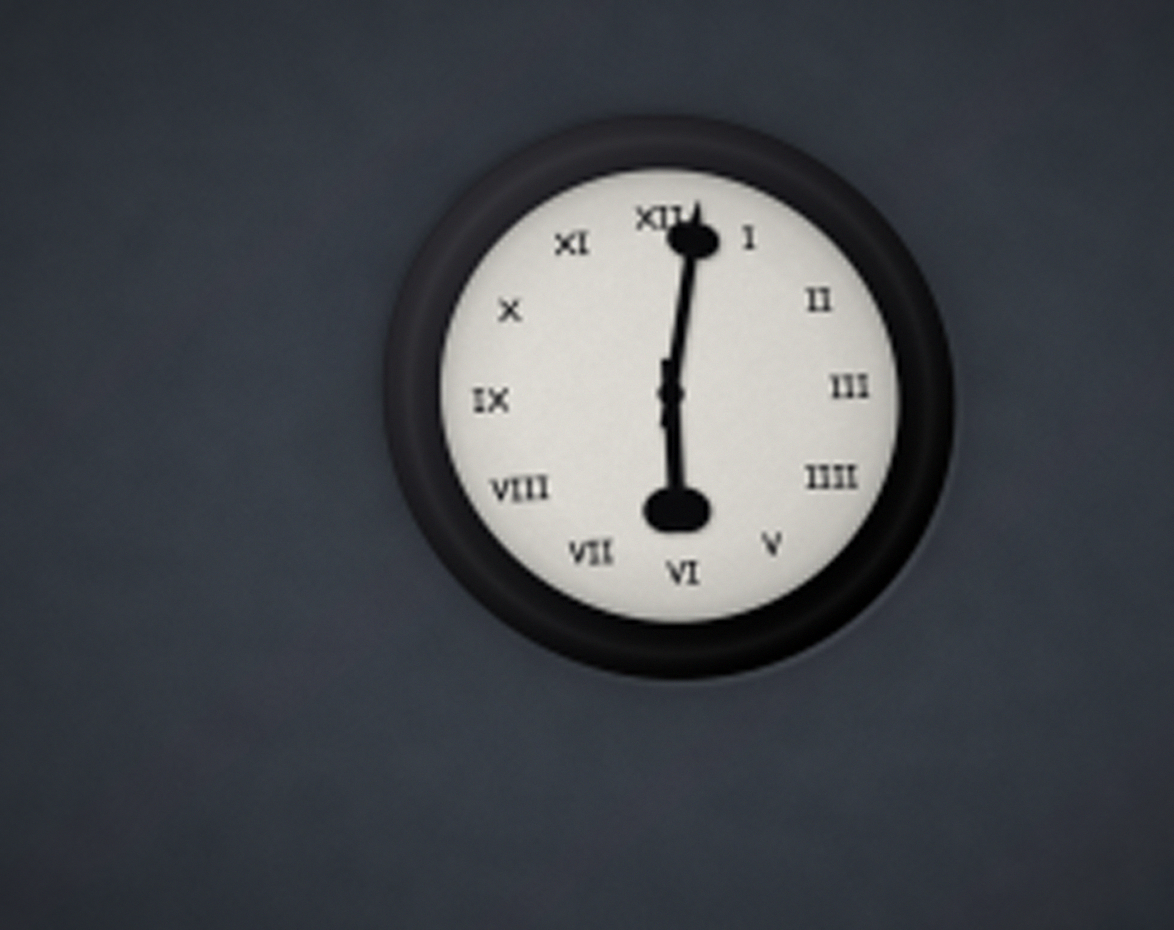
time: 6:02
